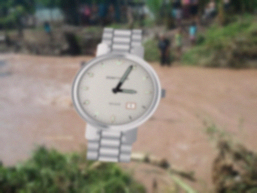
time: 3:04
